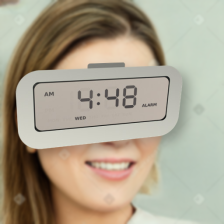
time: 4:48
